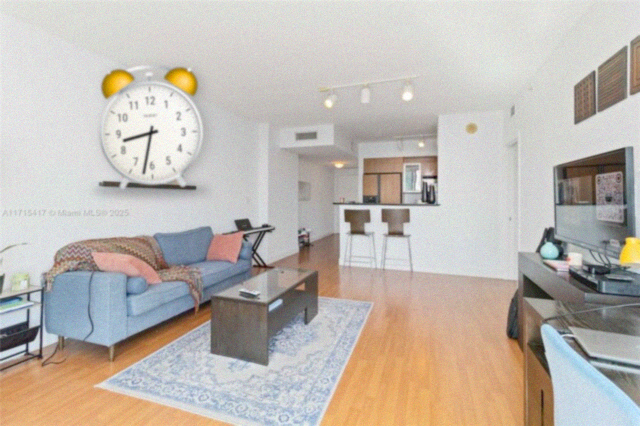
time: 8:32
